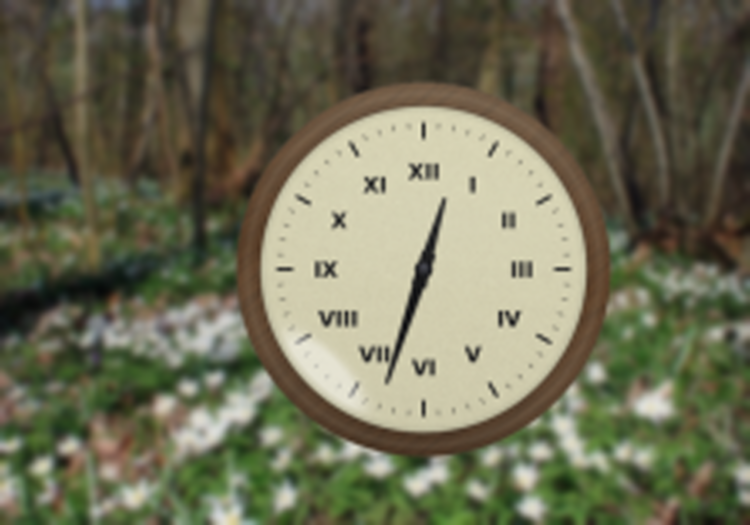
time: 12:33
